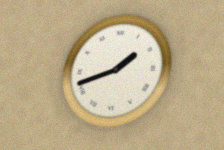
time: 1:42
